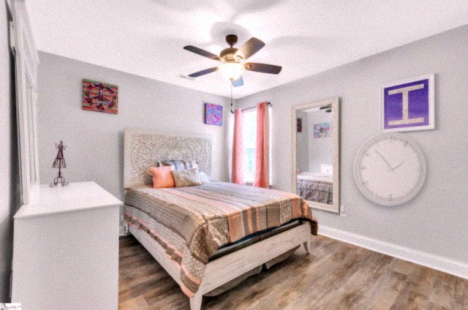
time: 1:53
